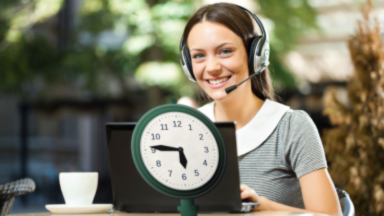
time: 5:46
